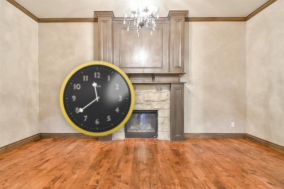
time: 11:39
